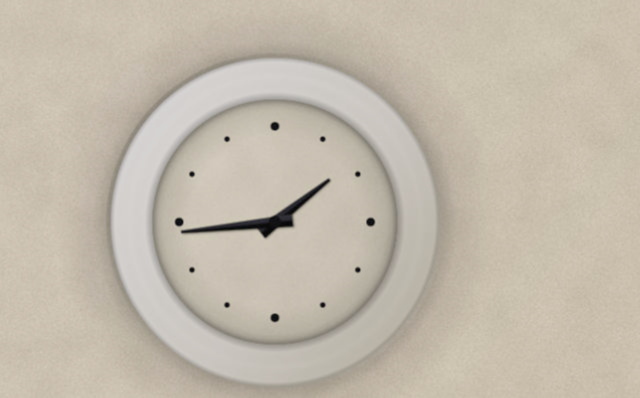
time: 1:44
